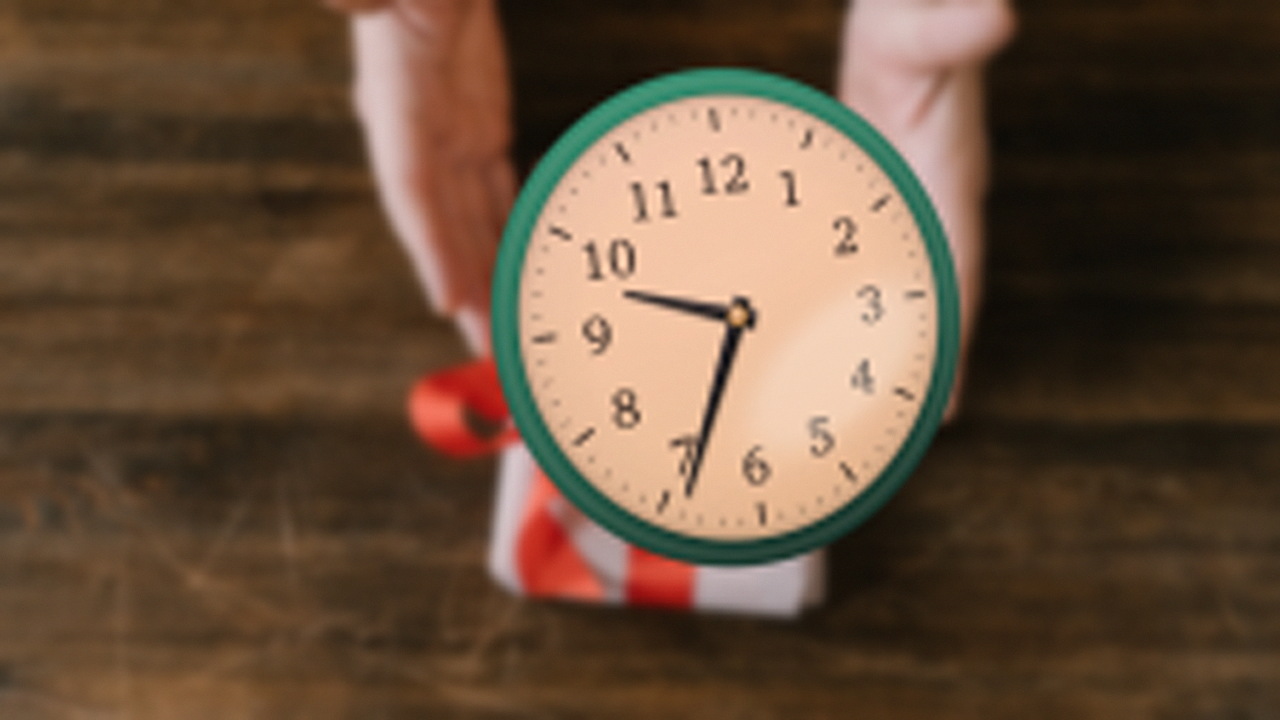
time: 9:34
